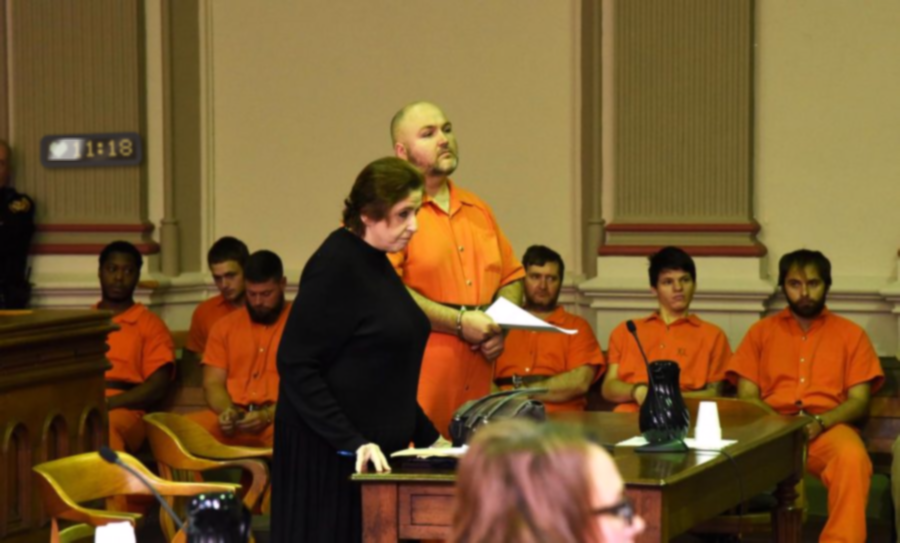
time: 11:18
